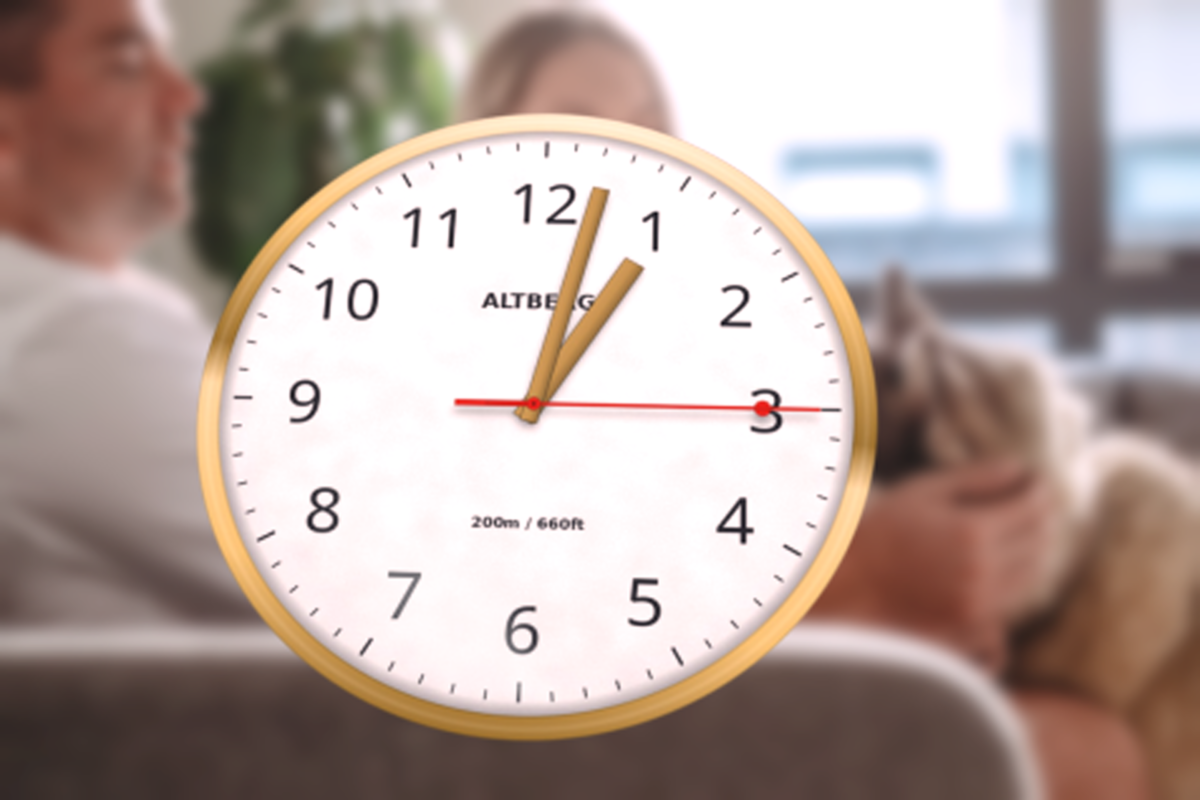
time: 1:02:15
